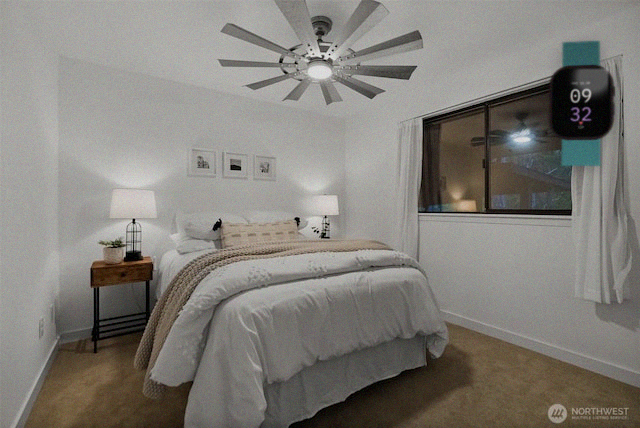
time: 9:32
